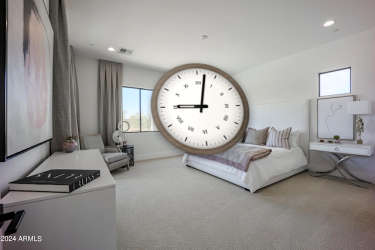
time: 9:02
